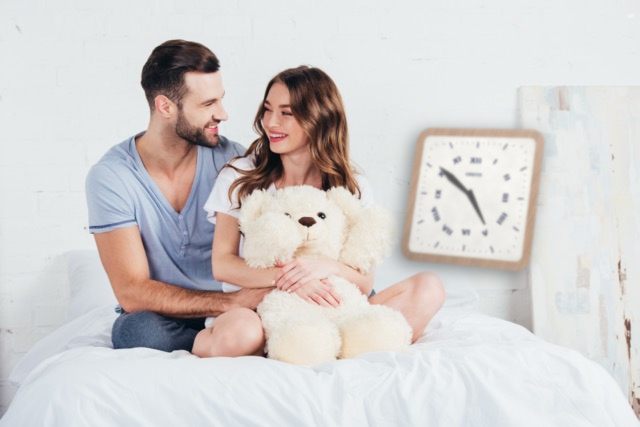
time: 4:51
